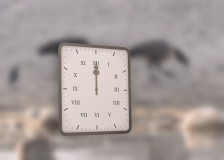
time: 12:00
